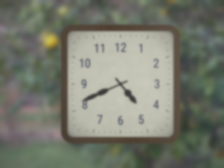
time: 4:41
